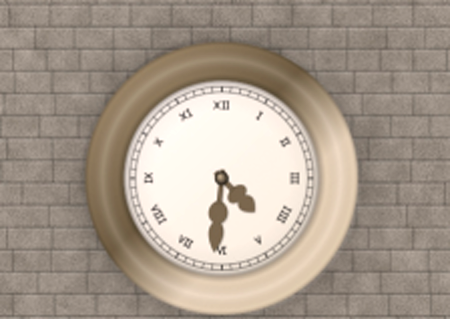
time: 4:31
